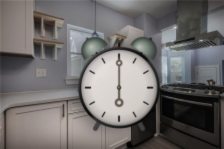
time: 6:00
